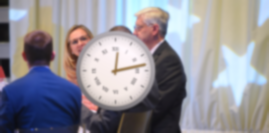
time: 12:13
